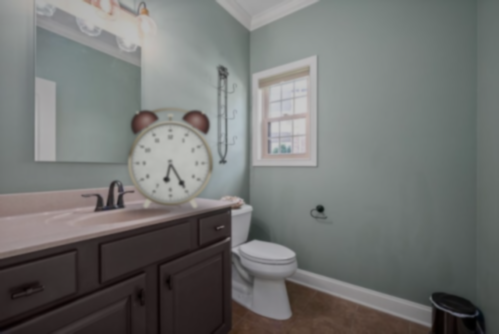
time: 6:25
